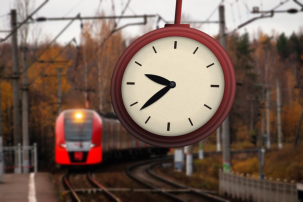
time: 9:38
